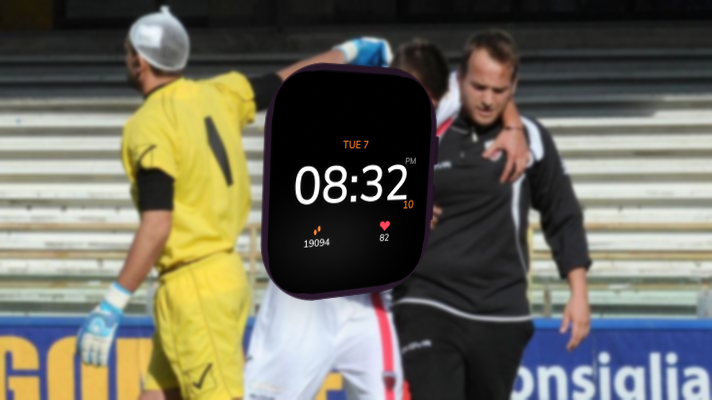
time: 8:32:10
